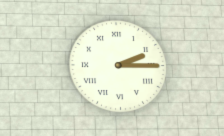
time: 2:15
